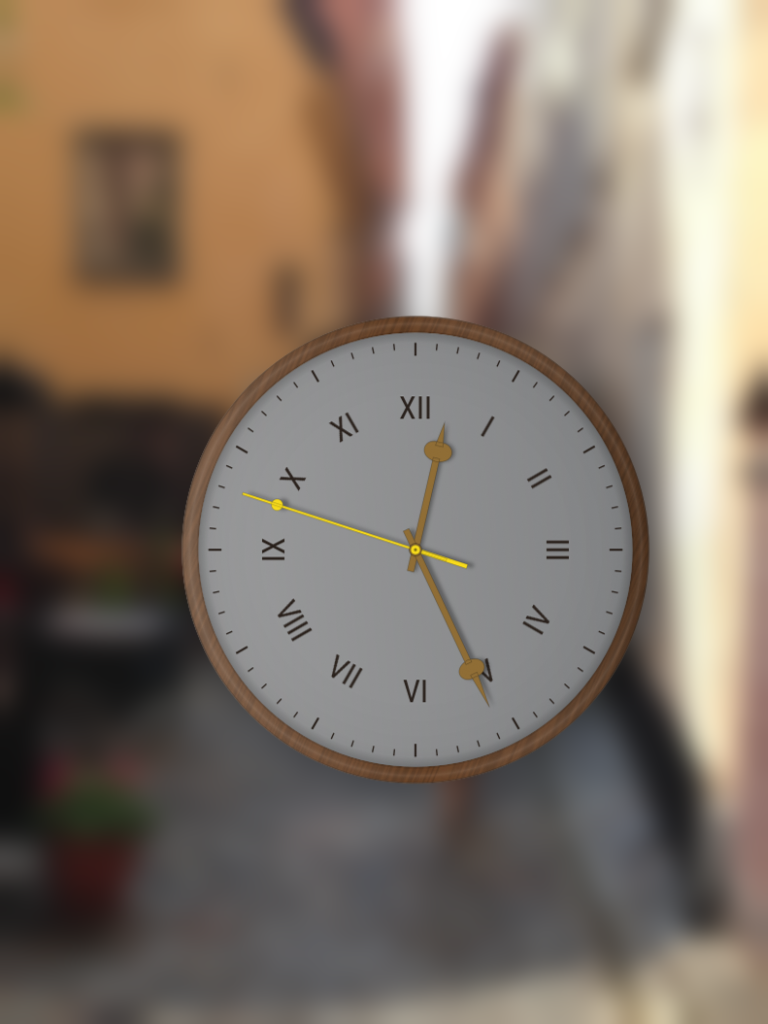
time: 12:25:48
